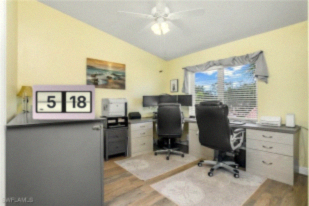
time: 5:18
